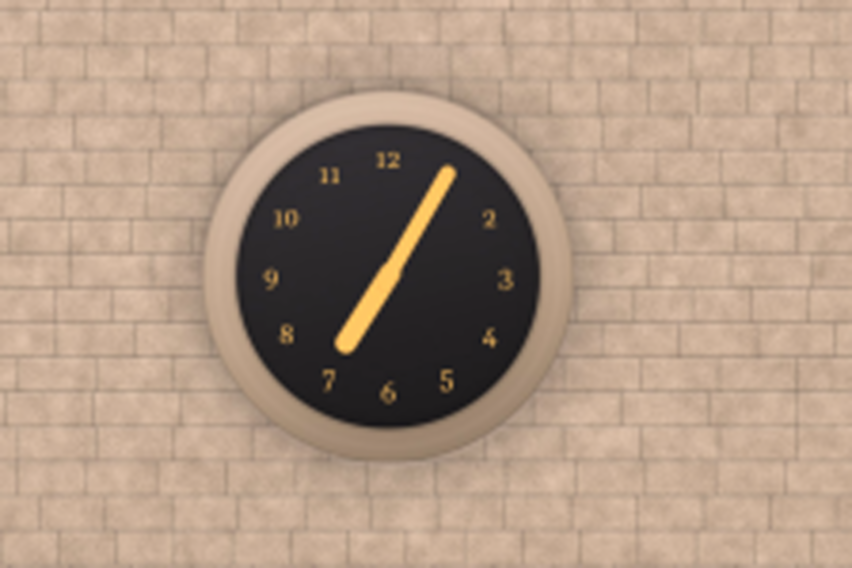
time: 7:05
